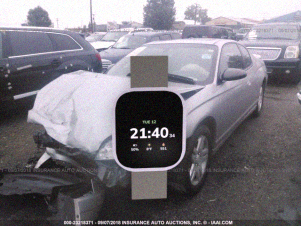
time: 21:40
